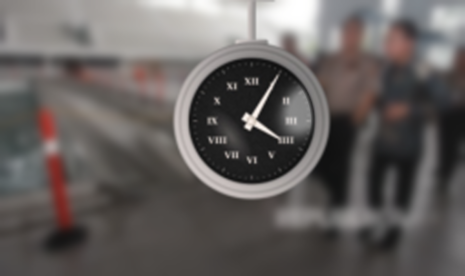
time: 4:05
